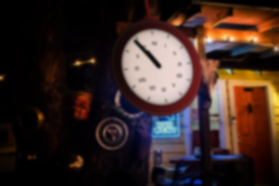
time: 10:54
